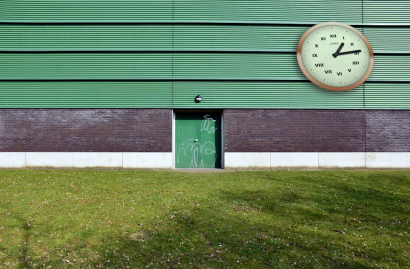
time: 1:14
